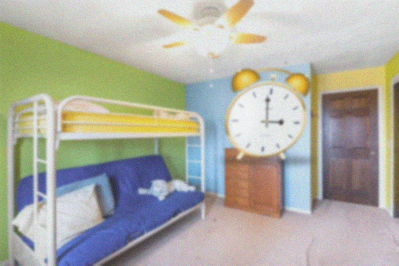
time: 2:59
